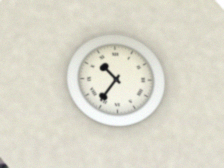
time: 10:36
